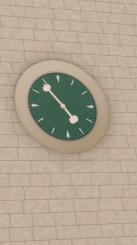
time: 4:54
